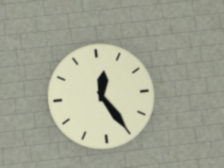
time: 12:25
